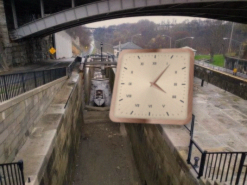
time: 4:06
